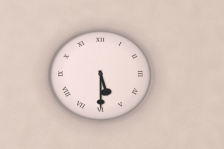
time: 5:30
